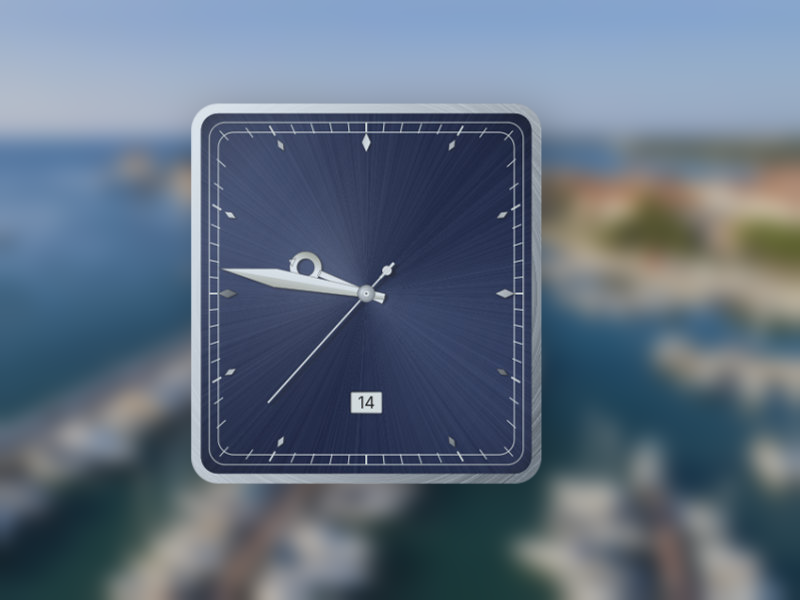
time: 9:46:37
